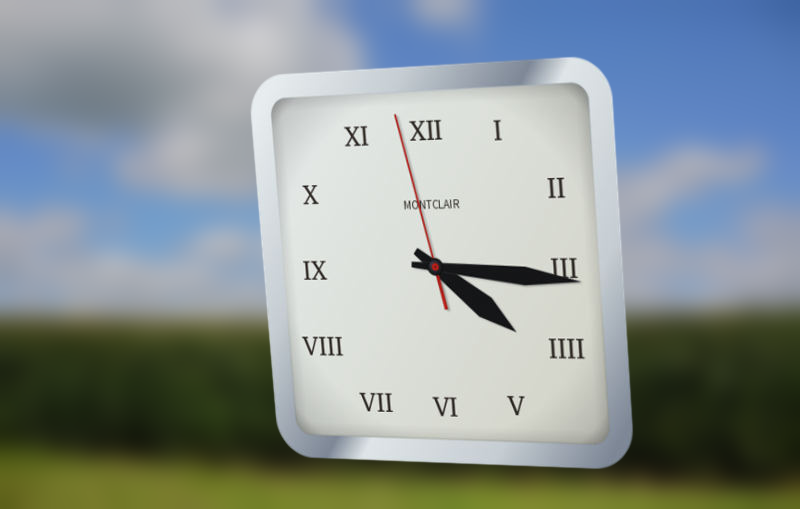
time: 4:15:58
